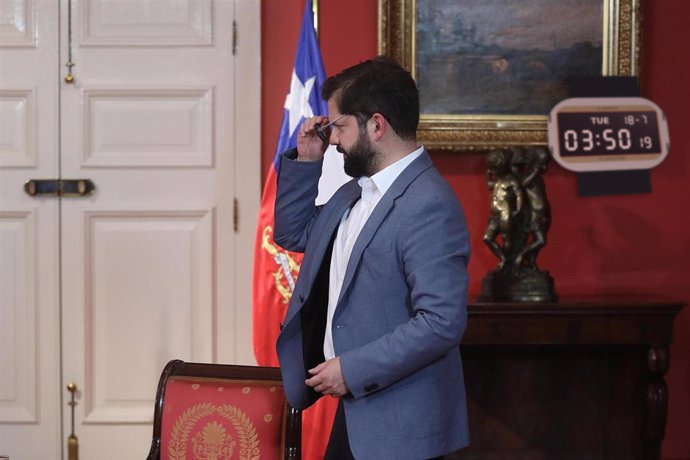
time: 3:50:19
